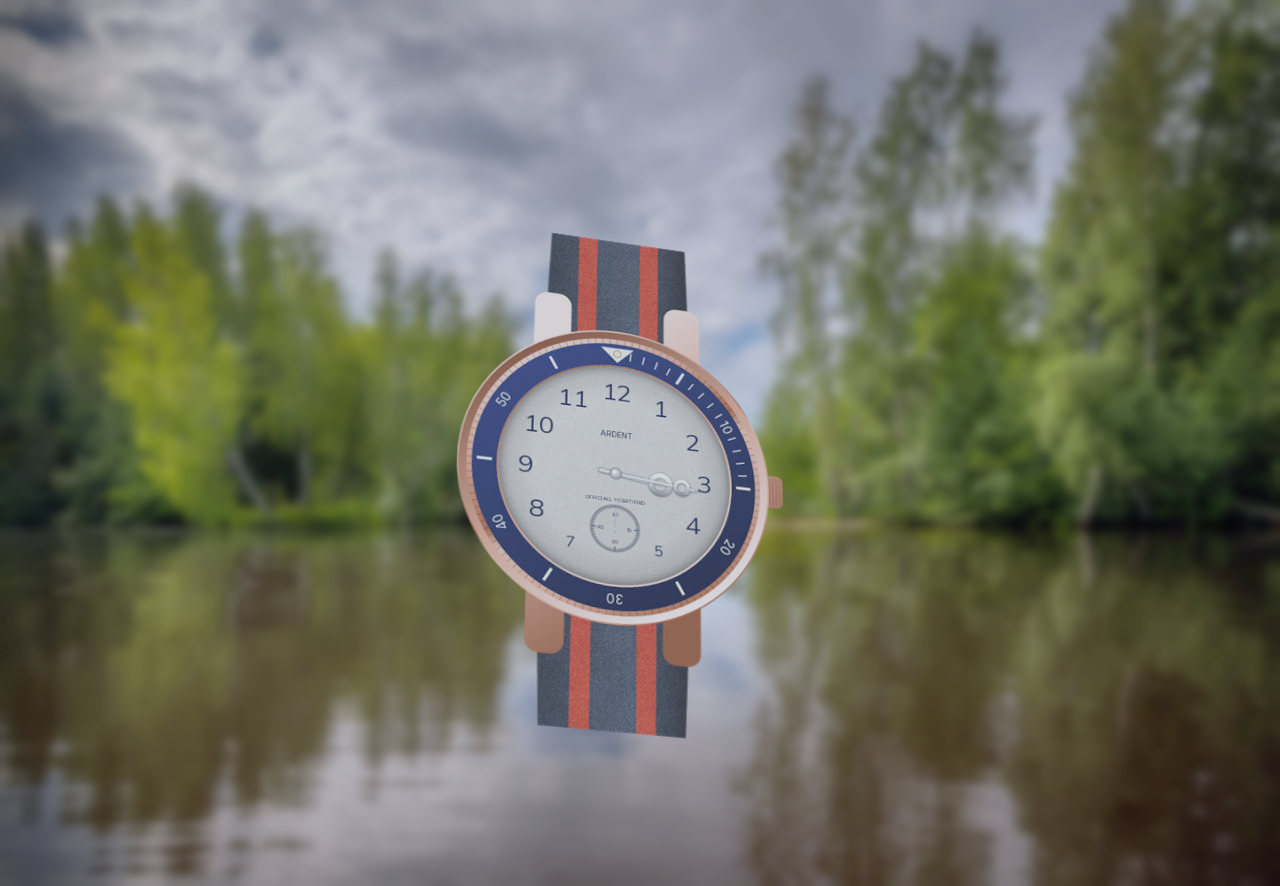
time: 3:16
